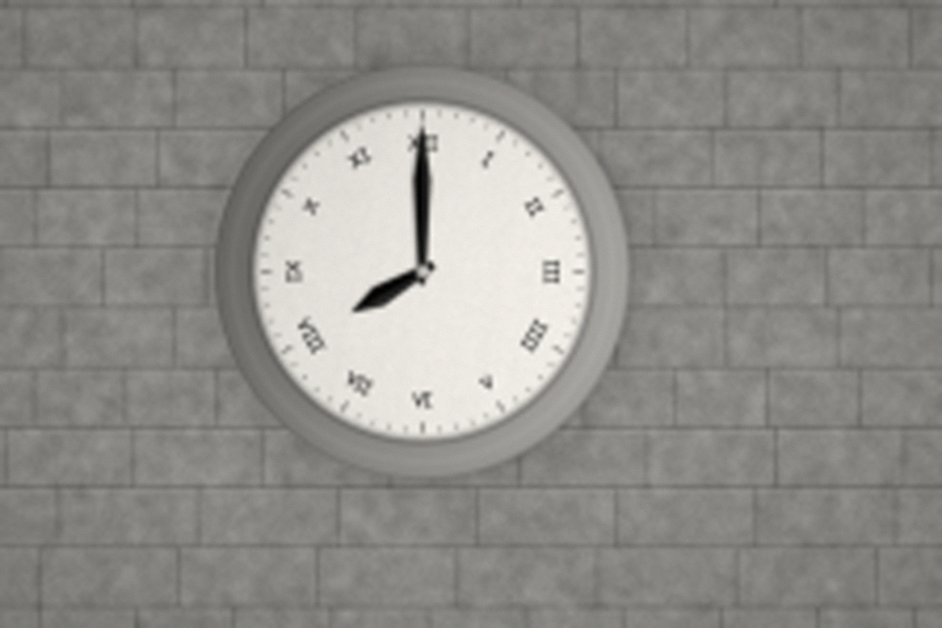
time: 8:00
